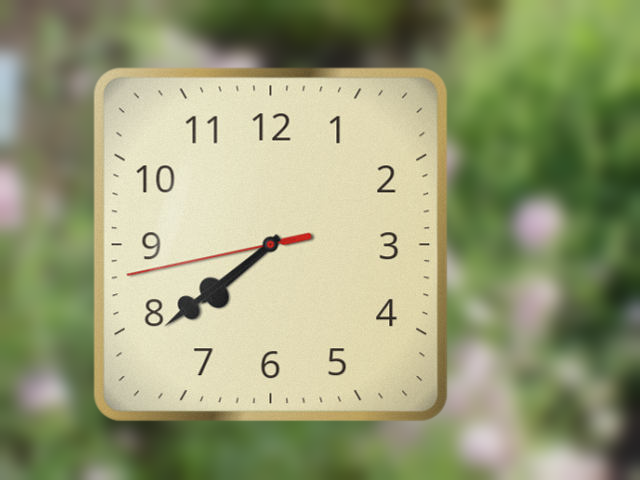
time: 7:38:43
